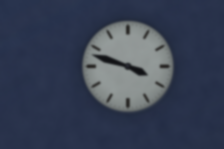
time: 3:48
